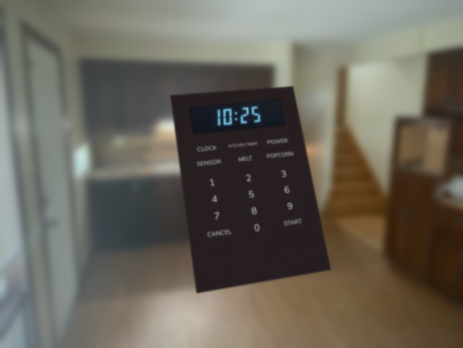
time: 10:25
